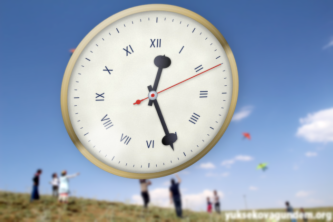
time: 12:26:11
